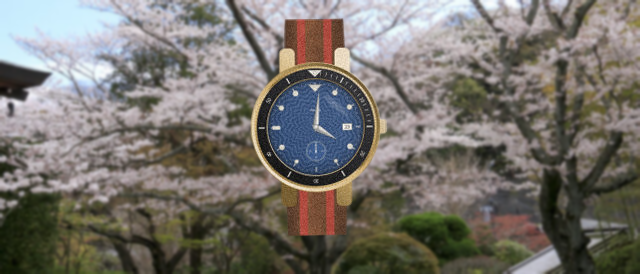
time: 4:01
